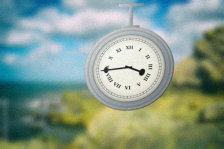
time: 3:44
